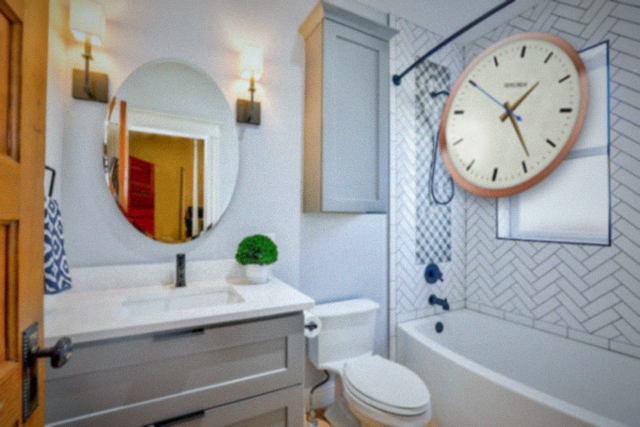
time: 1:23:50
